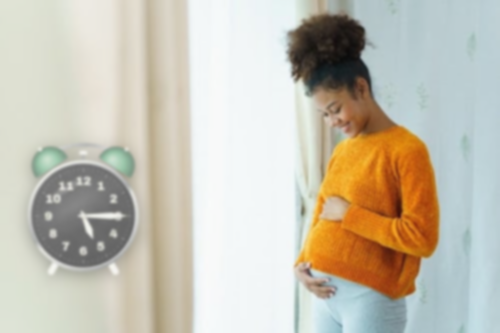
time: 5:15
